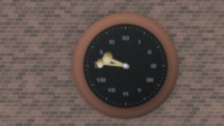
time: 9:46
